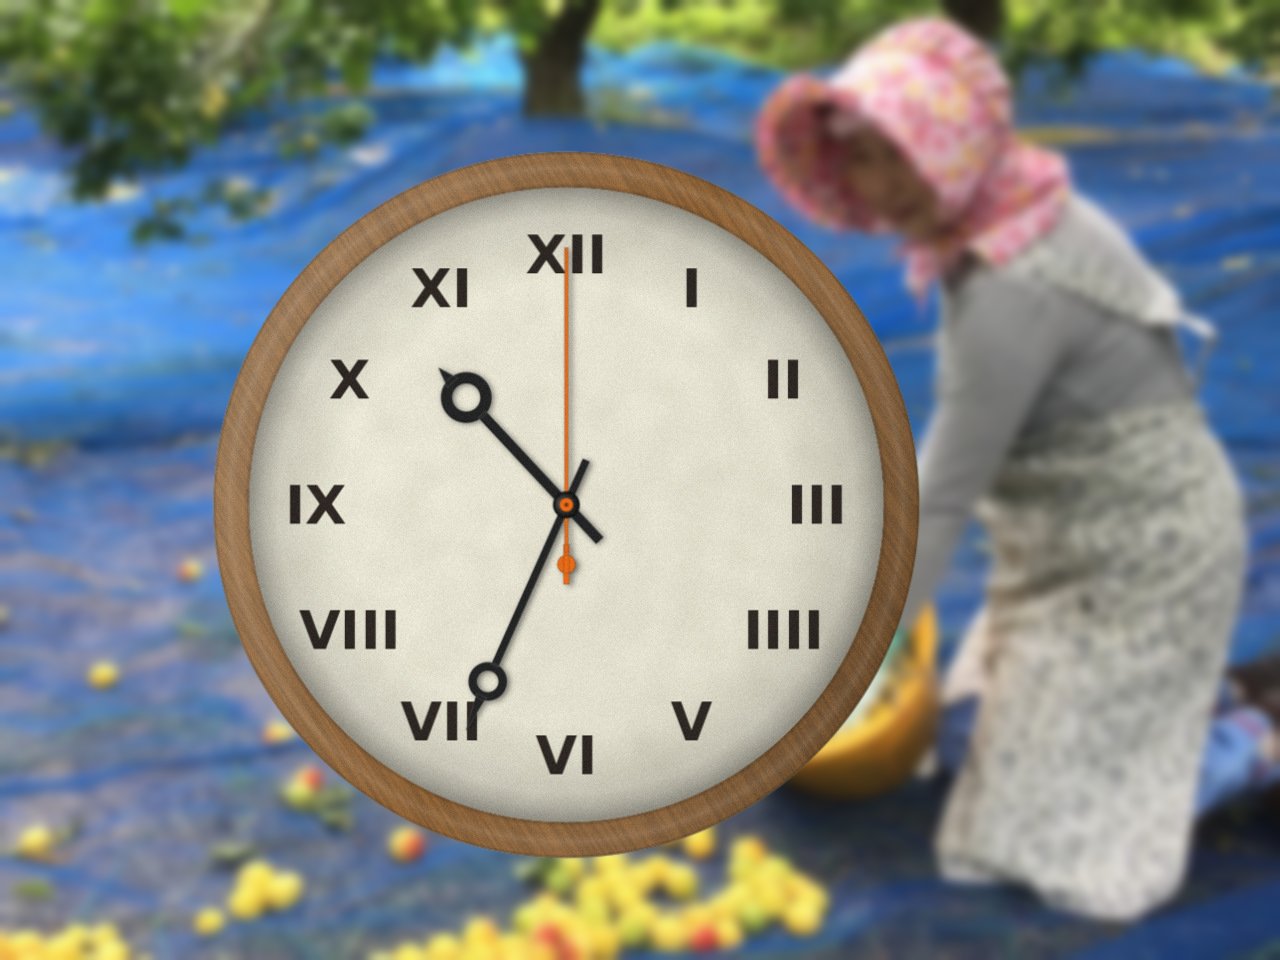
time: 10:34:00
